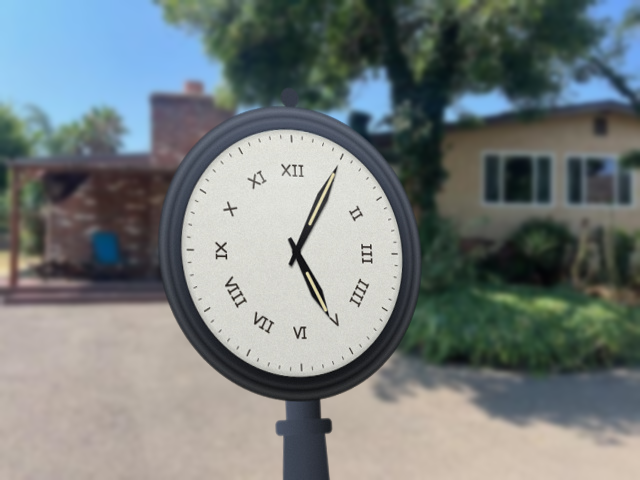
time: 5:05
